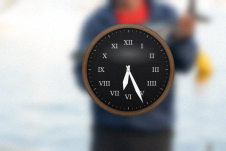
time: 6:26
